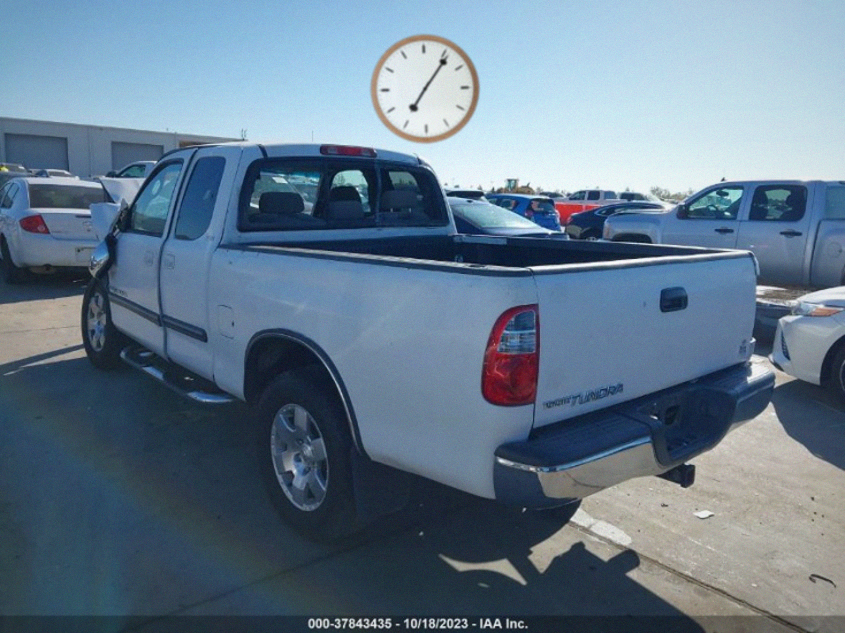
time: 7:06
